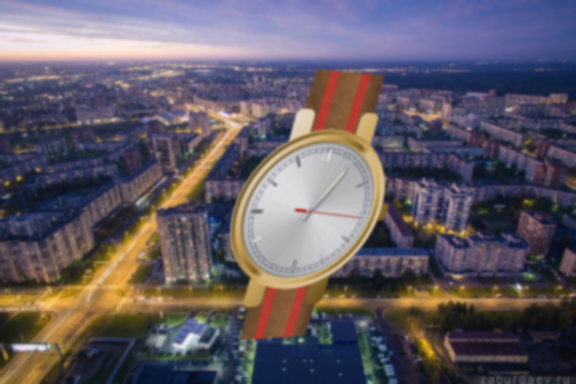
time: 1:05:16
